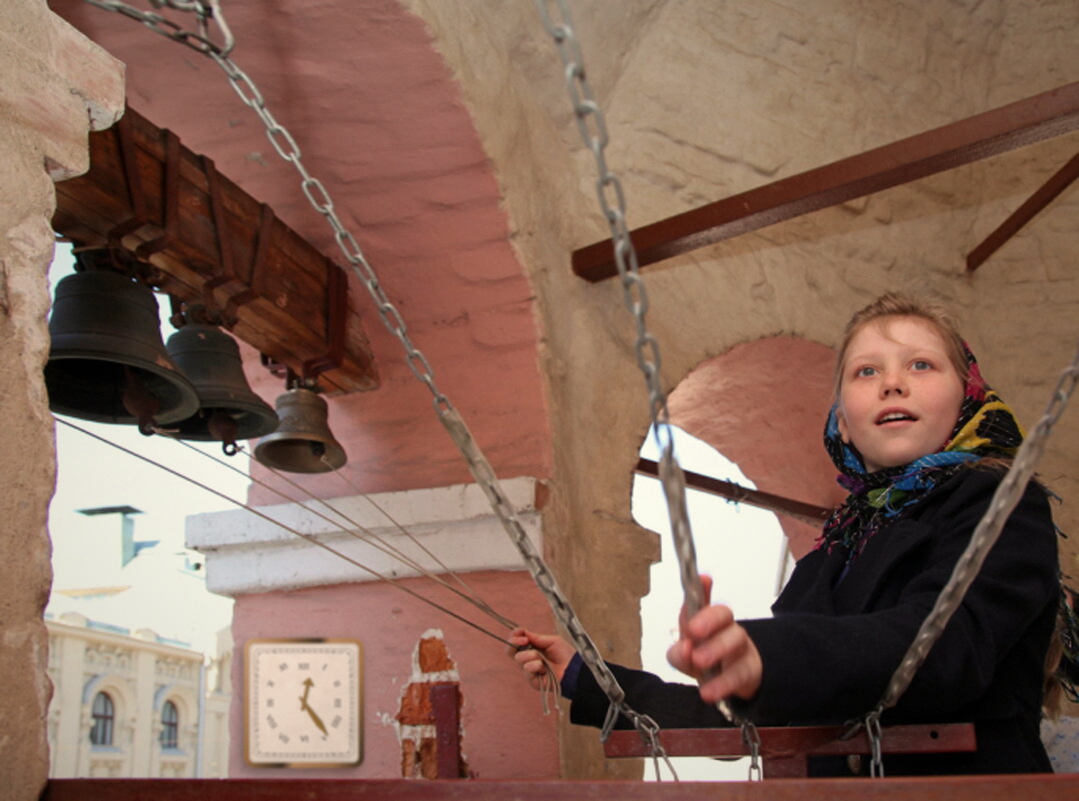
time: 12:24
